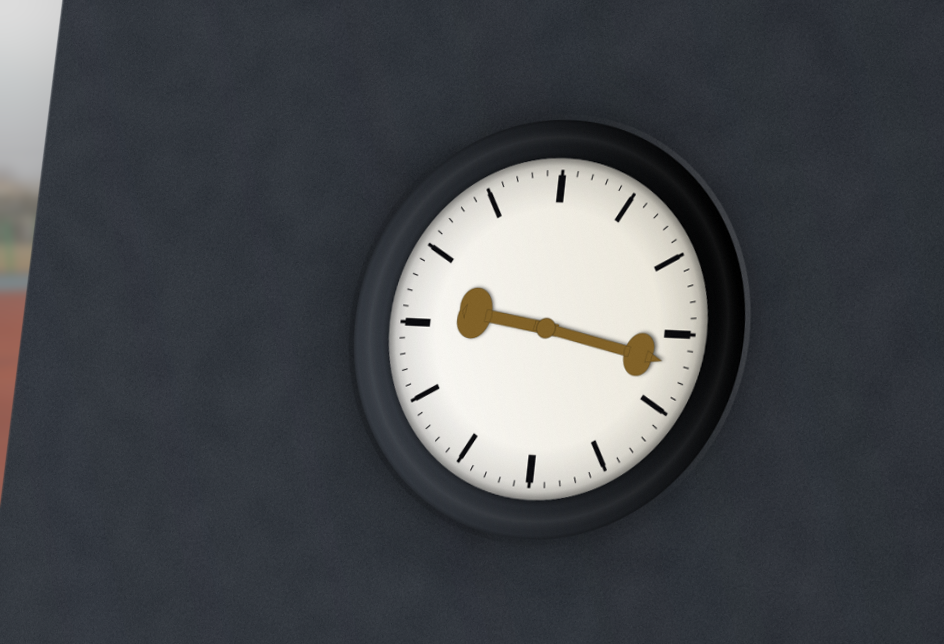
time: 9:17
